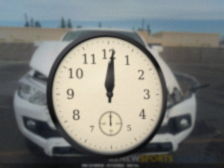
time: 12:01
